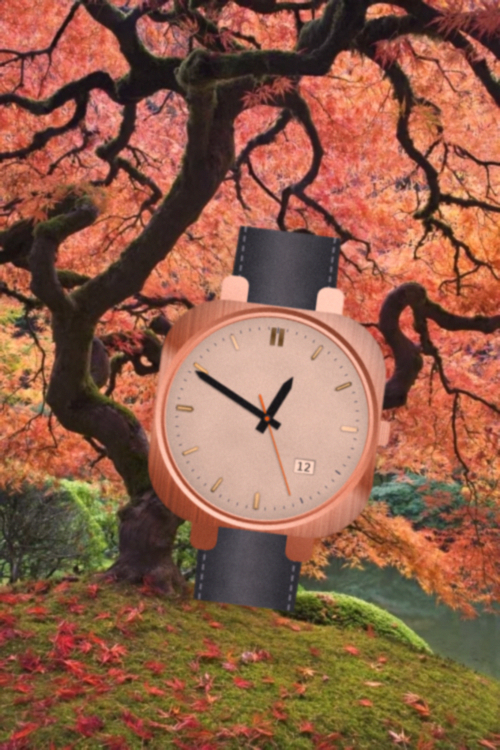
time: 12:49:26
